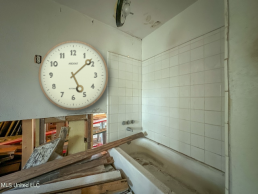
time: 5:08
